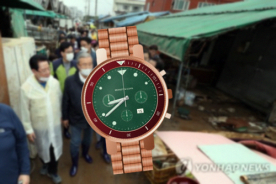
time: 8:39
